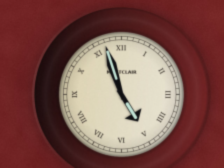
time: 4:57
